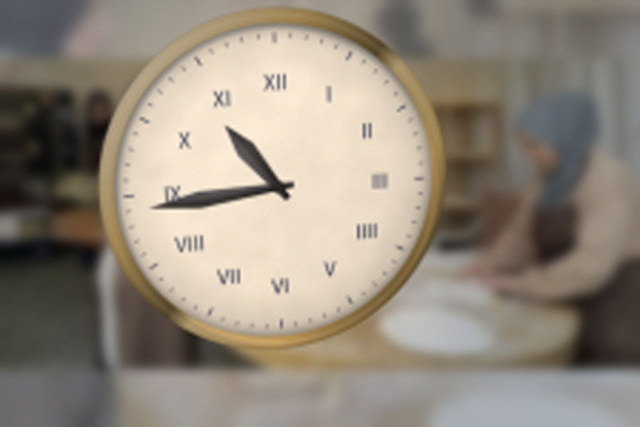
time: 10:44
